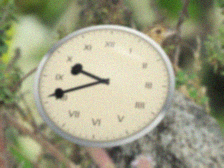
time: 9:41
